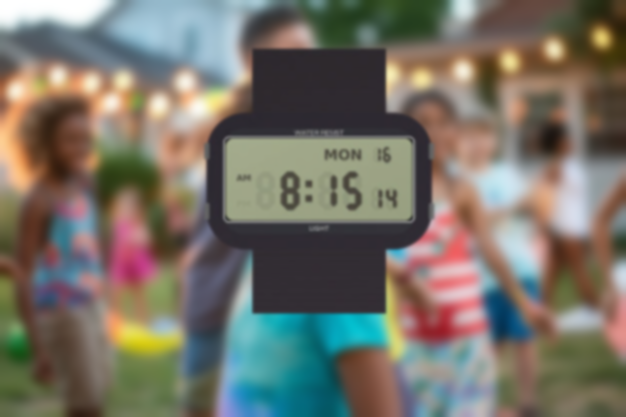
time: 8:15:14
